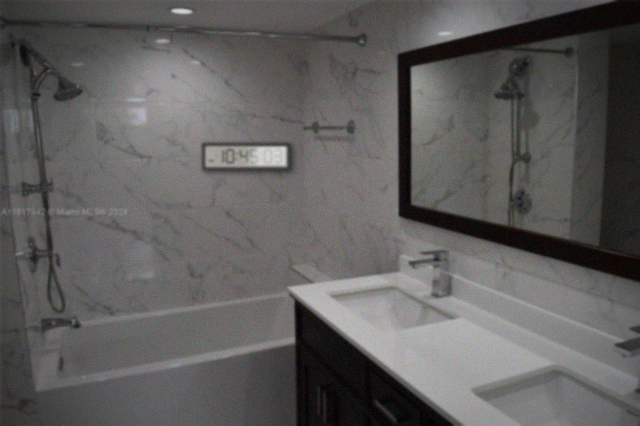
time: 10:45:03
